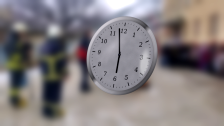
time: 5:58
